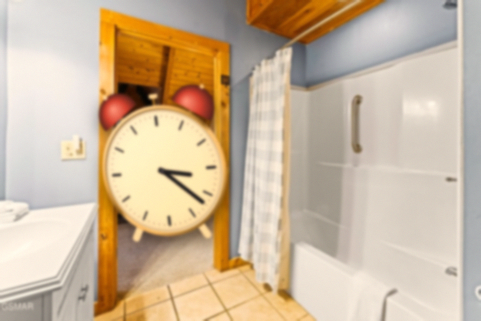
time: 3:22
